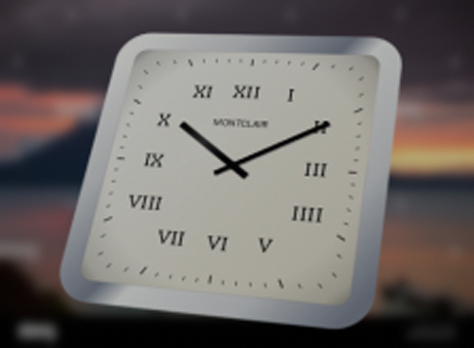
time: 10:10
